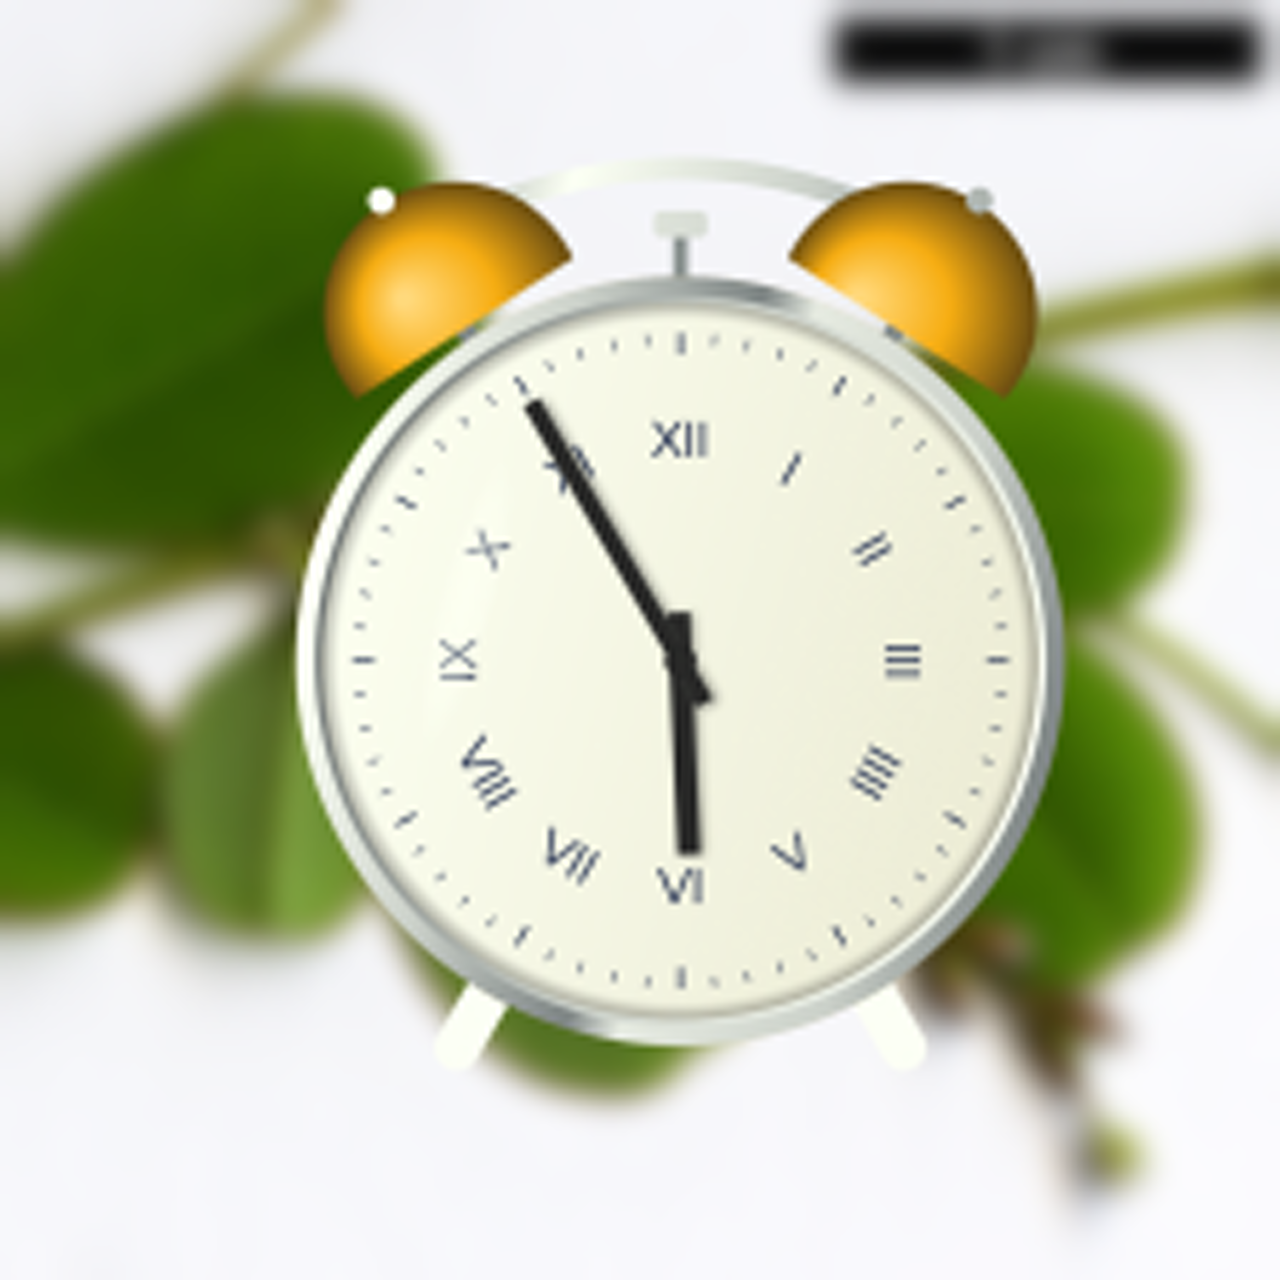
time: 5:55
